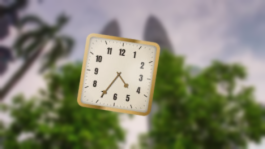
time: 4:35
